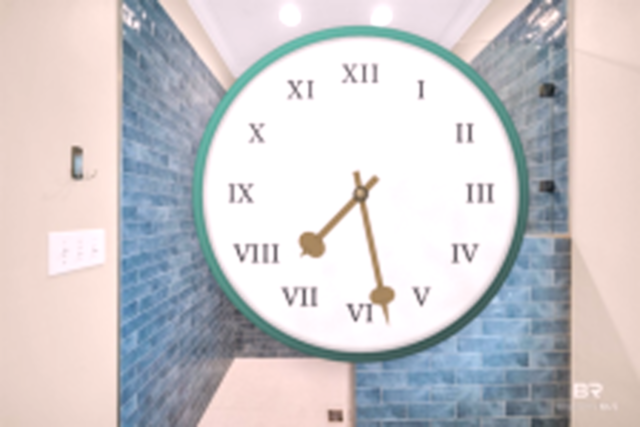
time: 7:28
